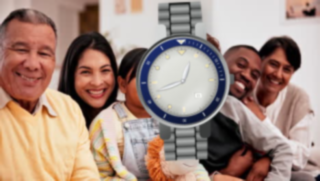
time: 12:42
